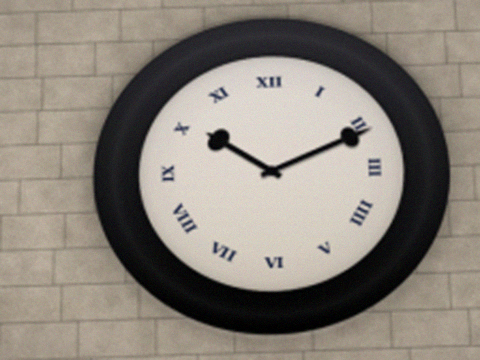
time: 10:11
